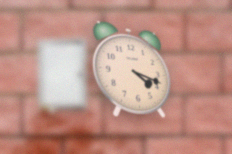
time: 4:18
